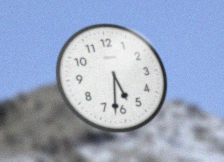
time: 5:32
